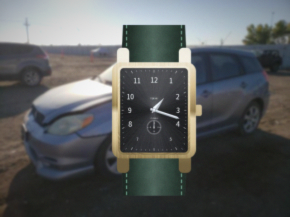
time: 1:18
